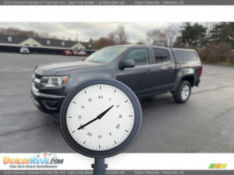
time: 1:40
